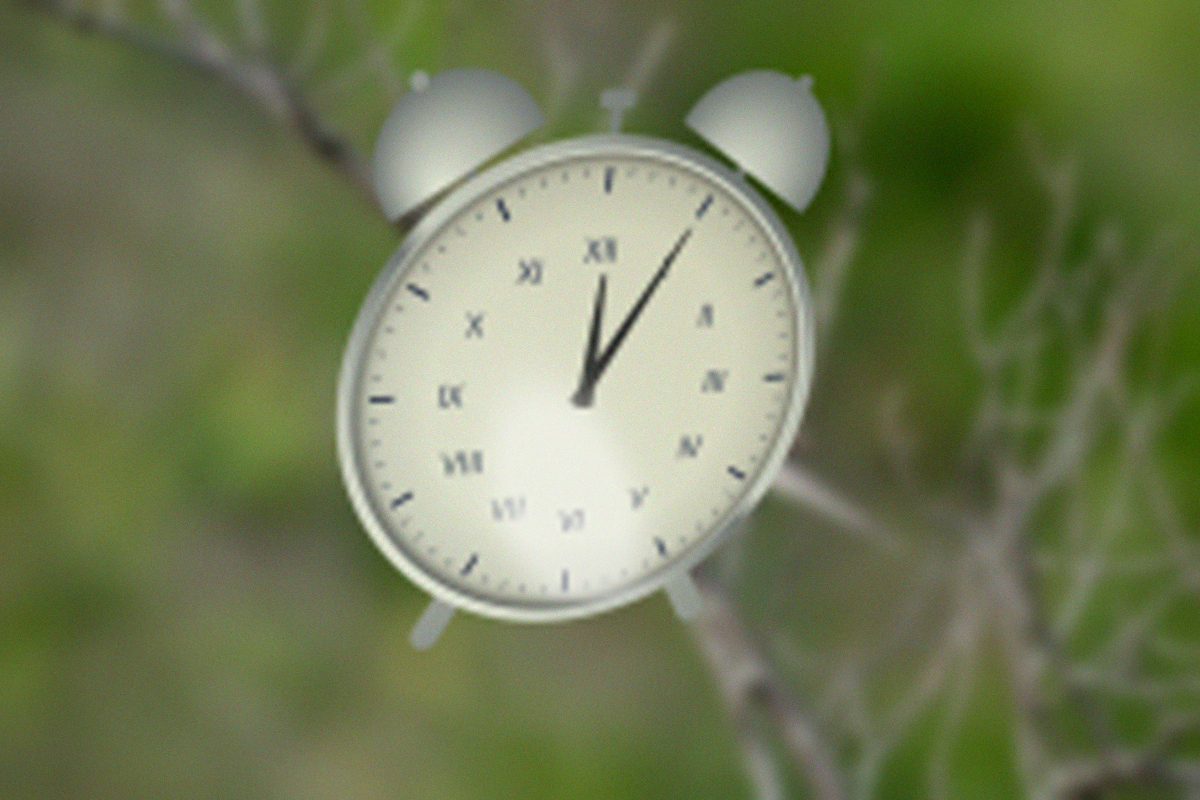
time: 12:05
